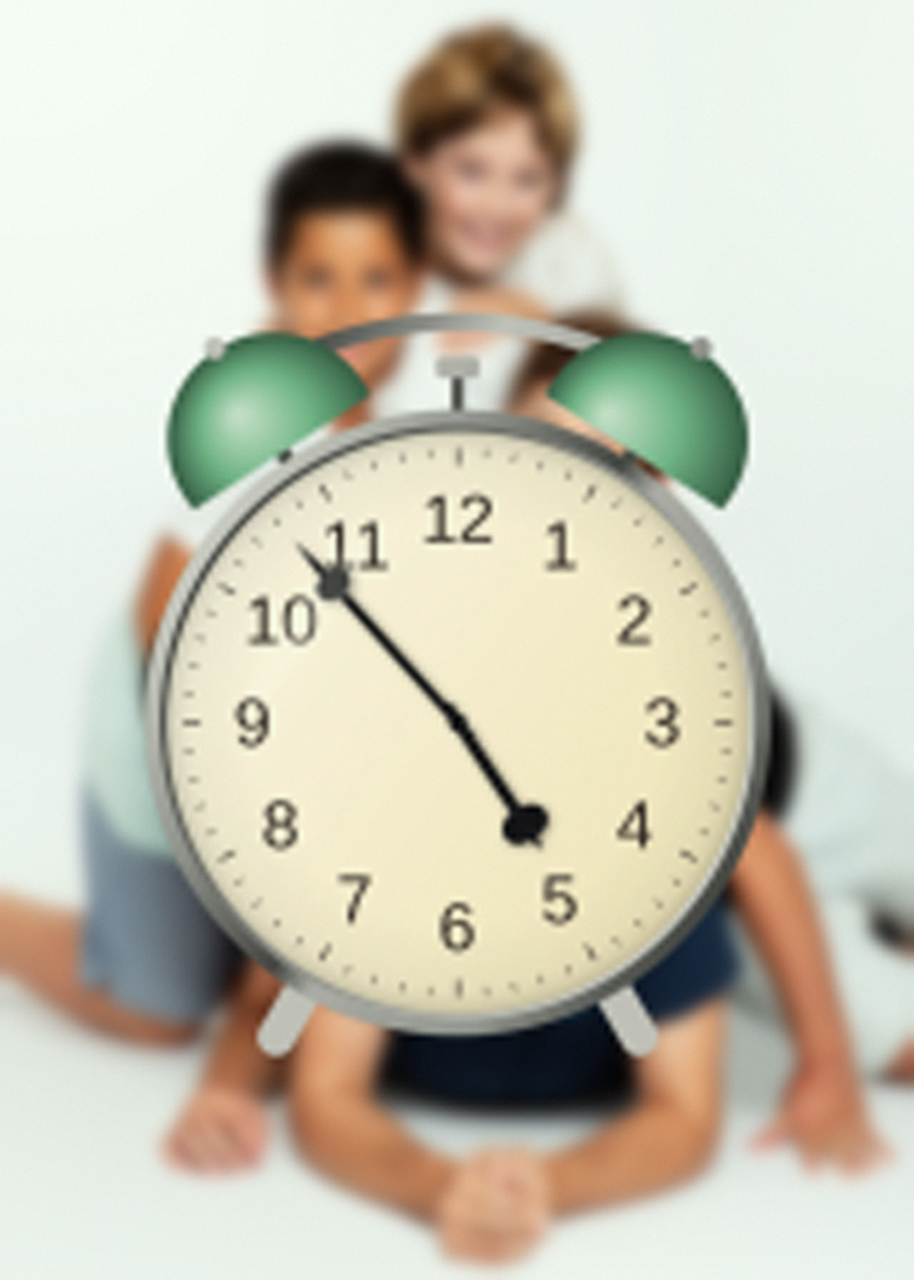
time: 4:53
